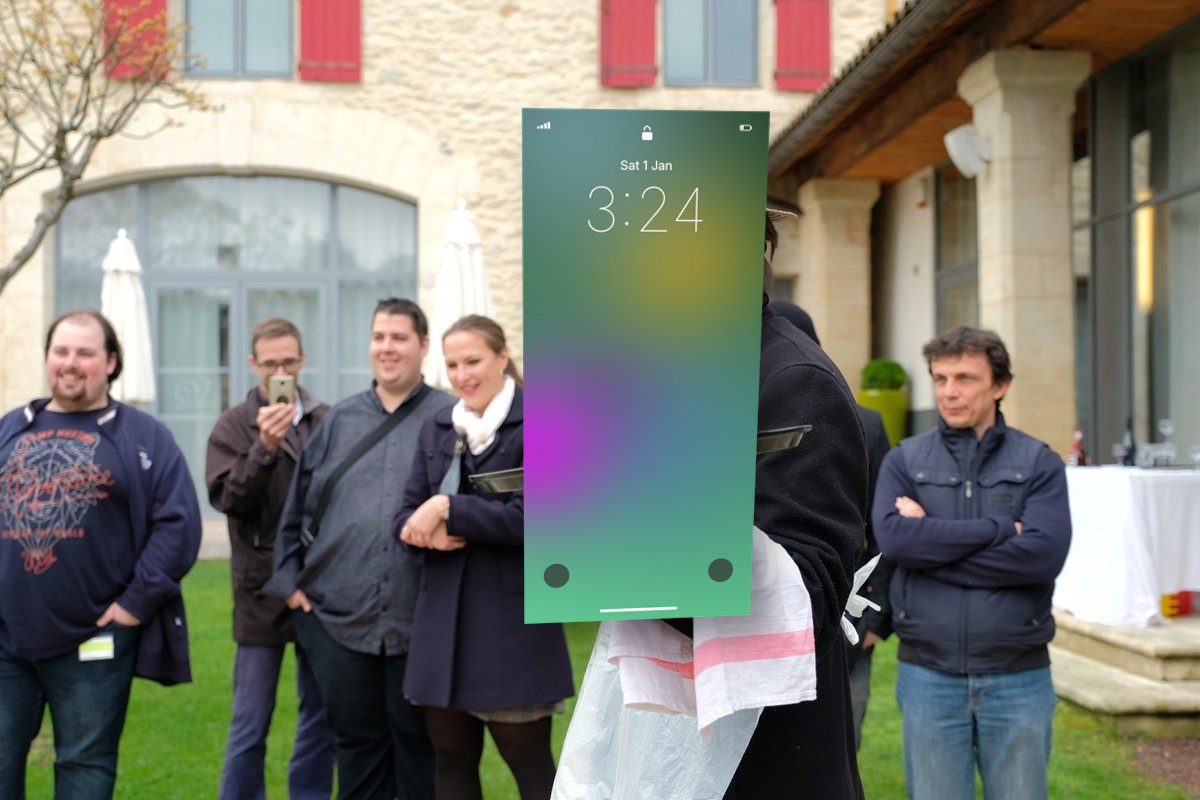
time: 3:24
